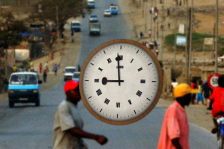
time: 8:59
